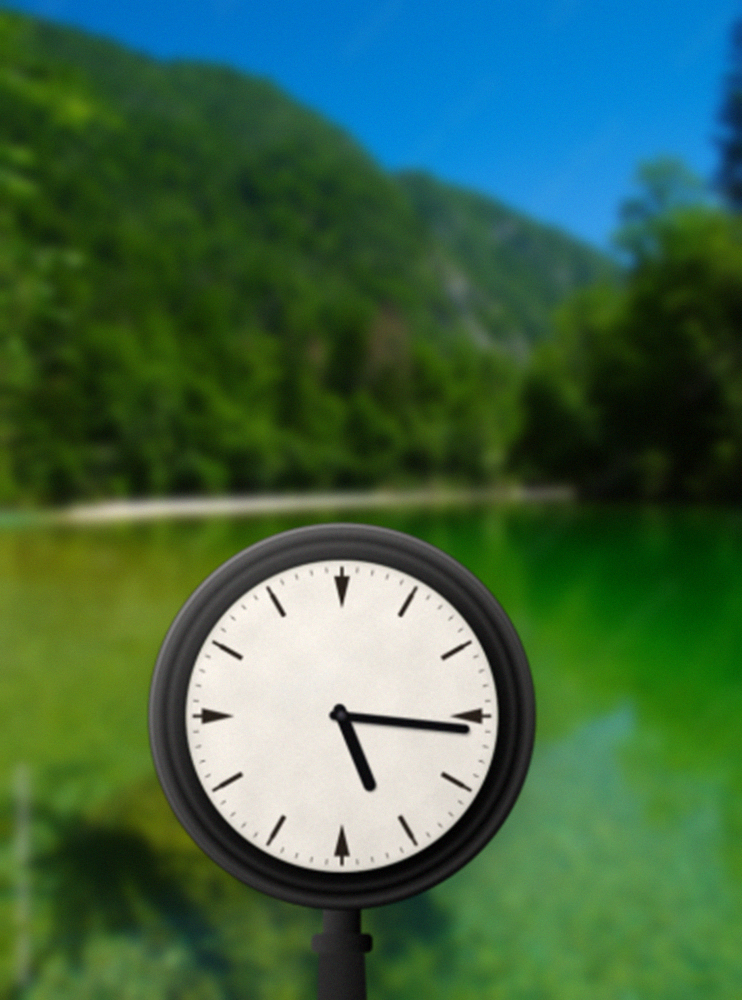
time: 5:16
